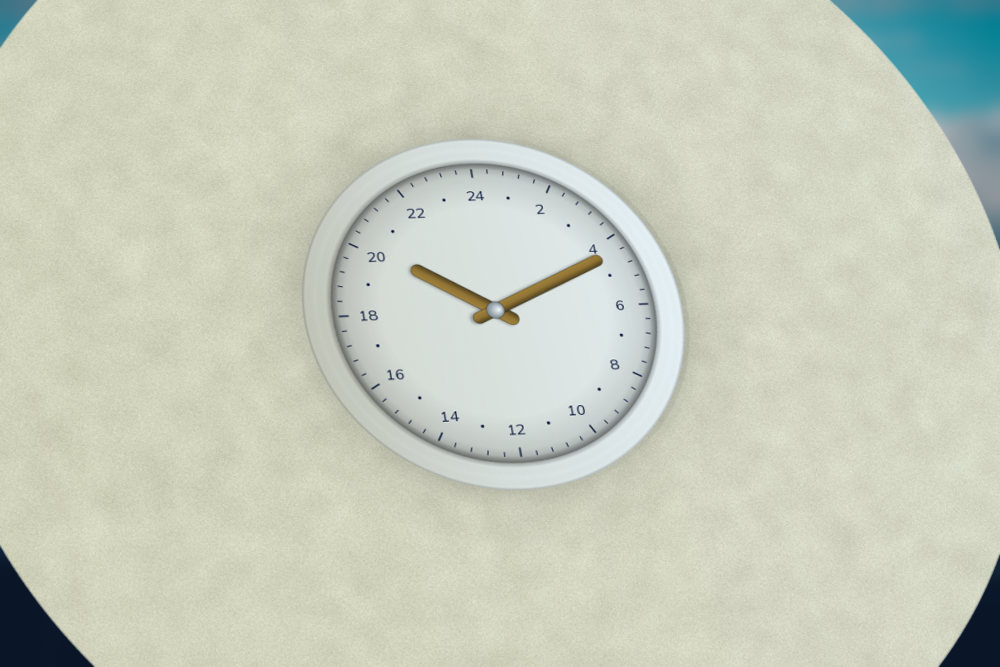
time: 20:11
